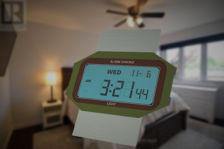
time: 3:21:44
